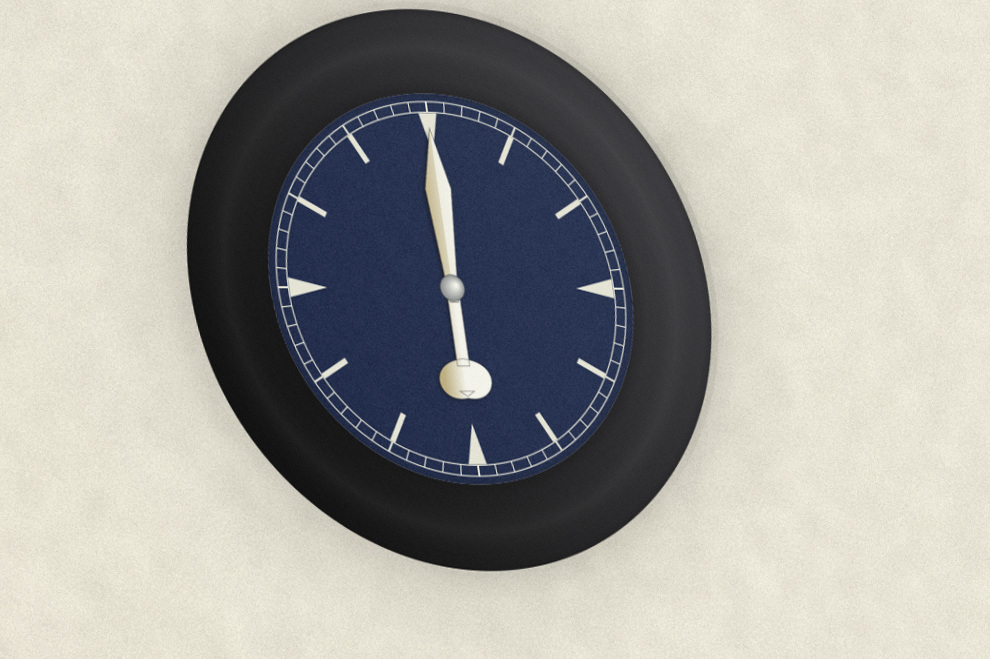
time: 6:00
